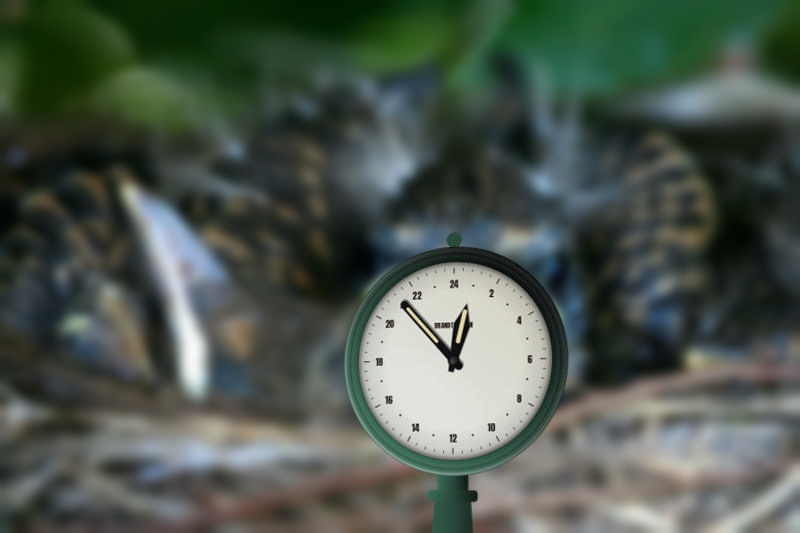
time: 0:53
